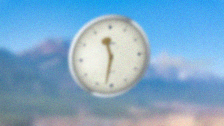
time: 11:32
